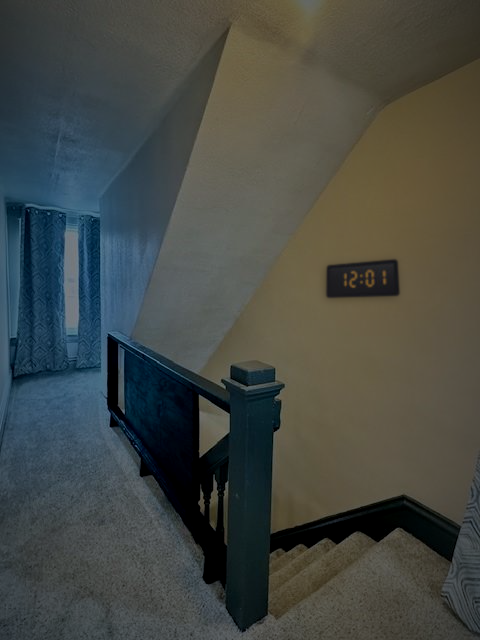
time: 12:01
